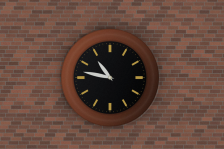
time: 10:47
